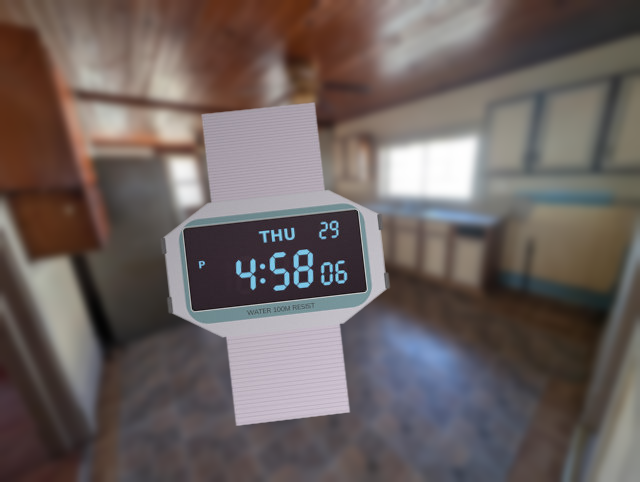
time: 4:58:06
